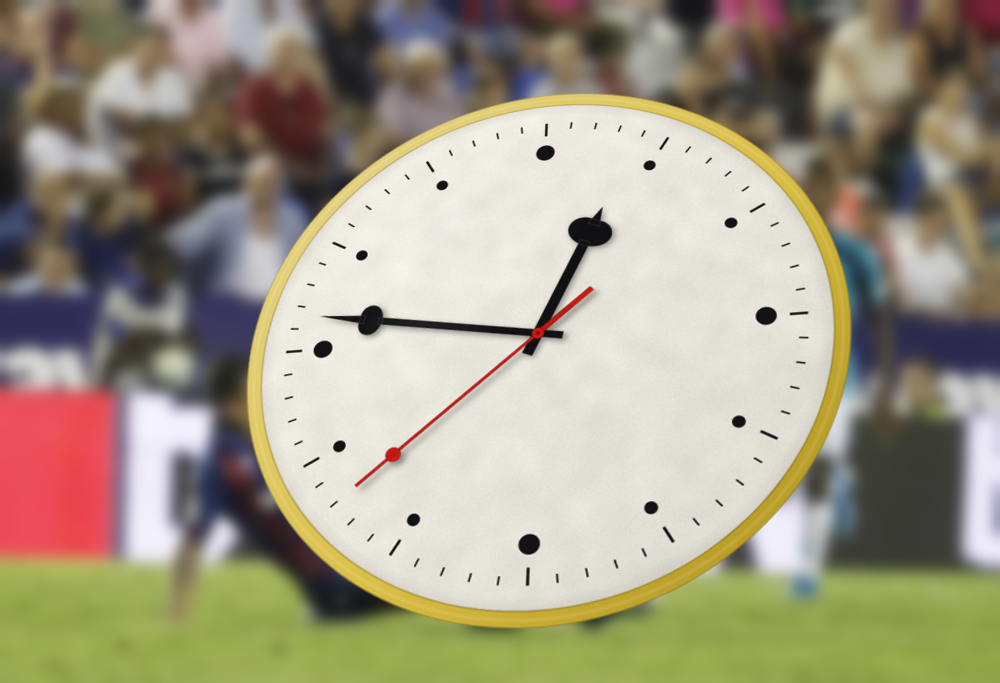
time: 12:46:38
